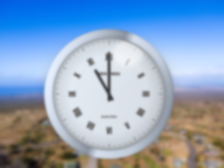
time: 11:00
